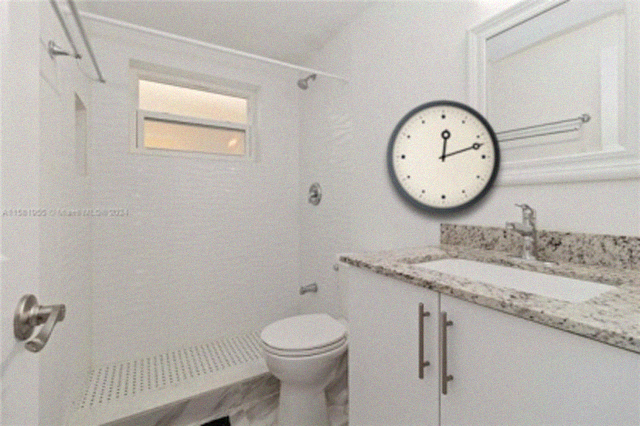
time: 12:12
